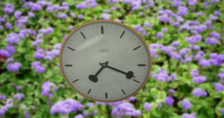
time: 7:19
